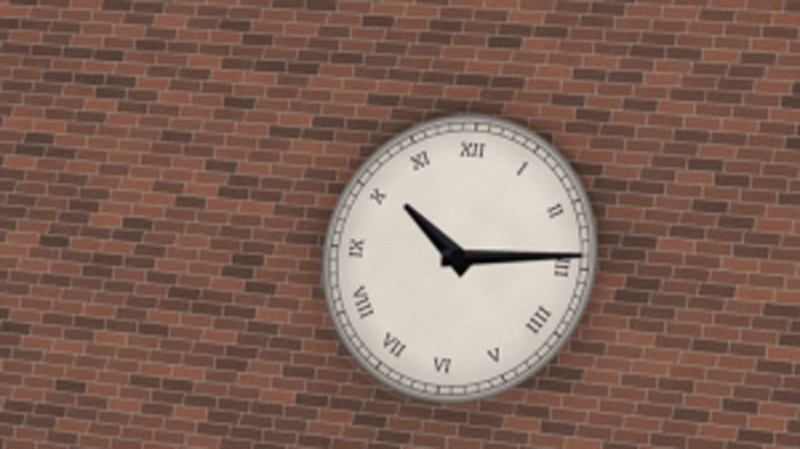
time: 10:14
